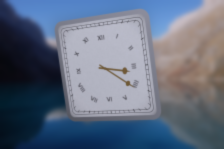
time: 3:21
